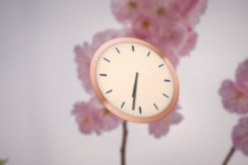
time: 6:32
